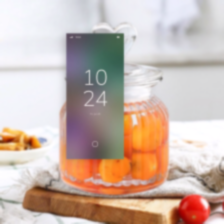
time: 10:24
